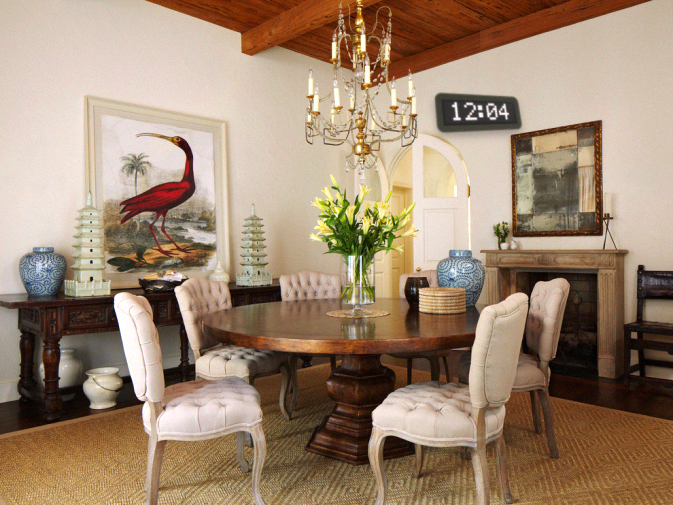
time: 12:04
